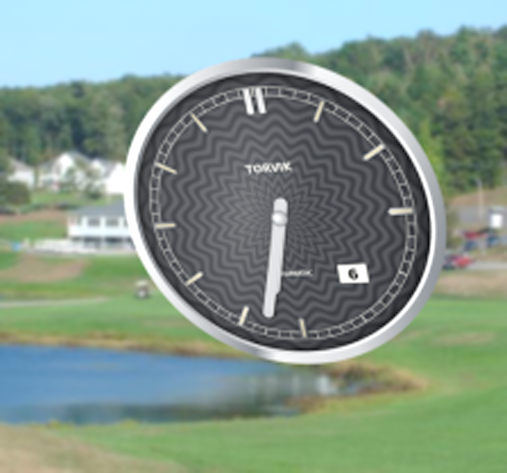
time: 6:33
